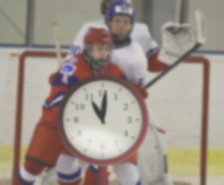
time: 11:01
